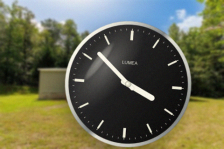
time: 3:52
